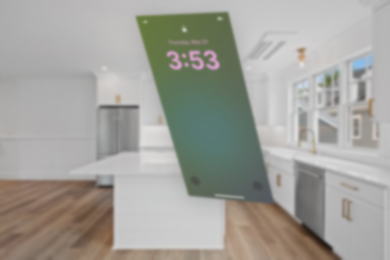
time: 3:53
